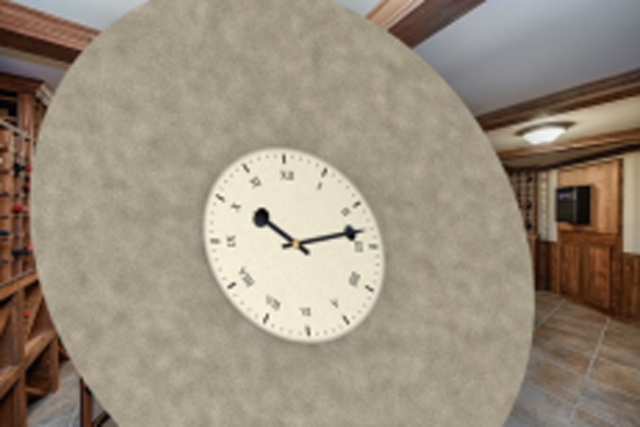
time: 10:13
